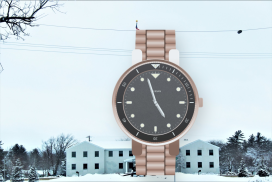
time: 4:57
